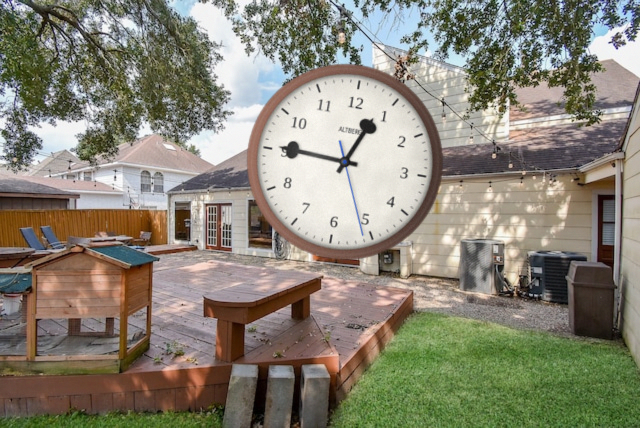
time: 12:45:26
